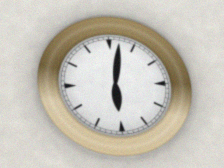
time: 6:02
